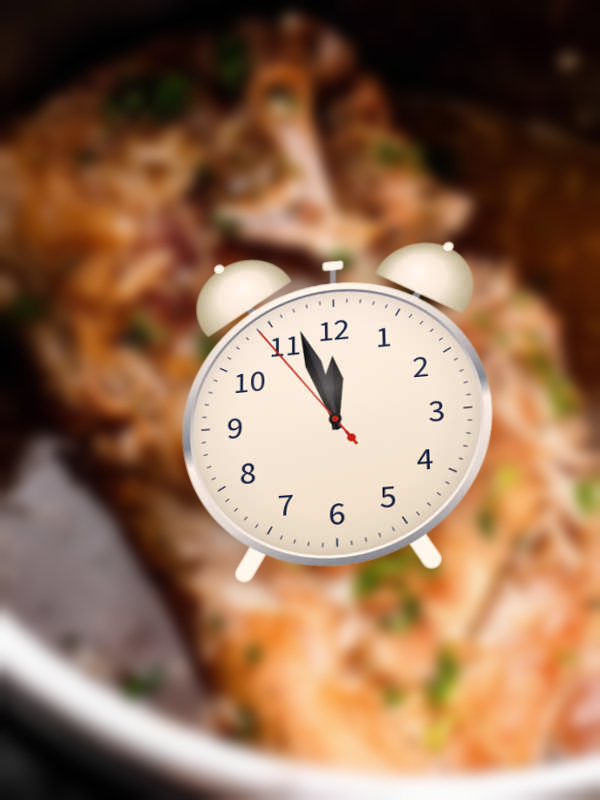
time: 11:56:54
